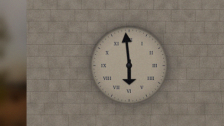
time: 5:59
